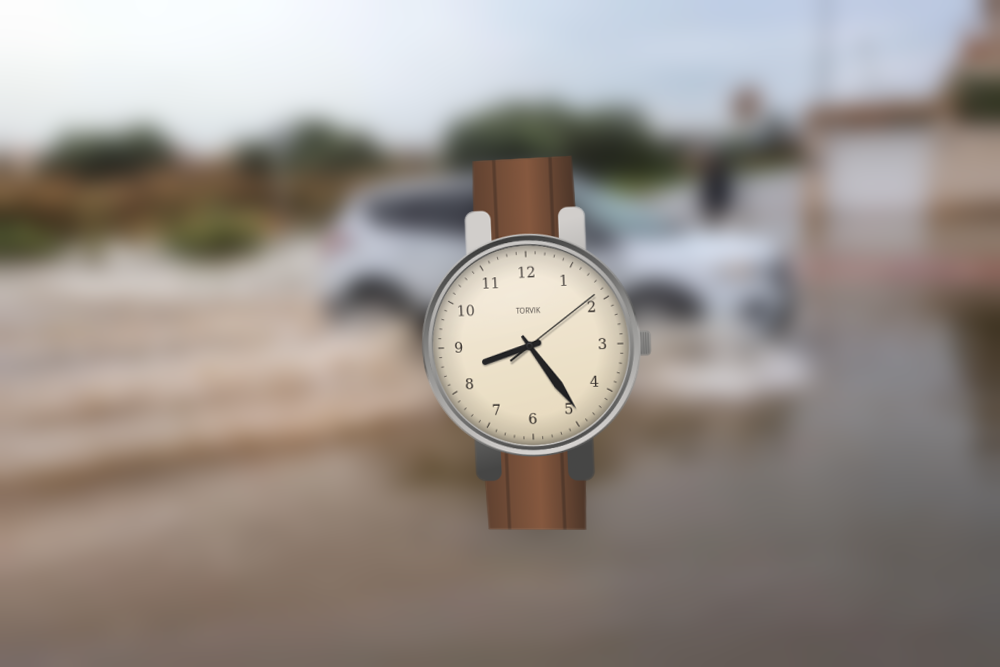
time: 8:24:09
